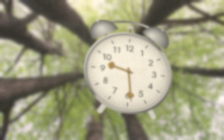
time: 9:29
